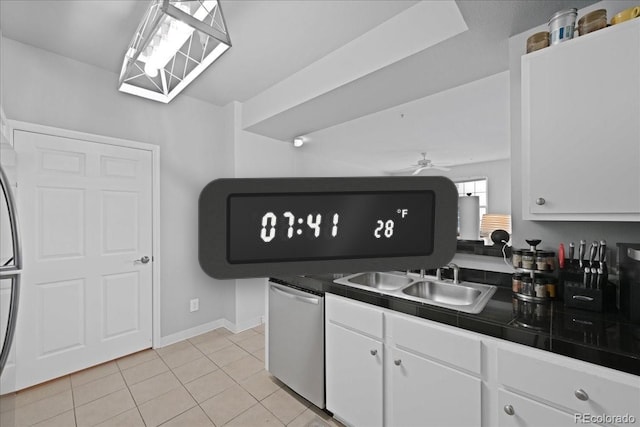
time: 7:41
